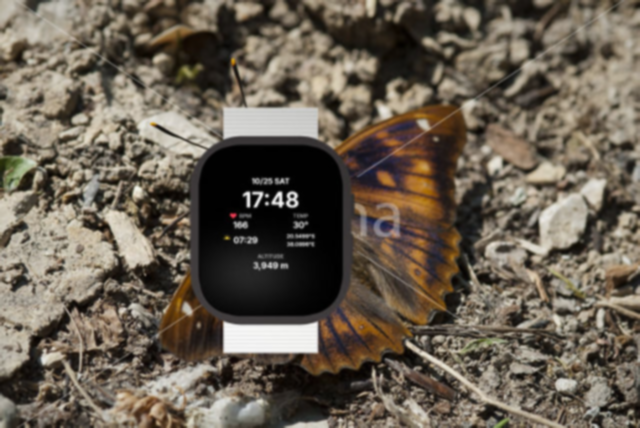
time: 17:48
